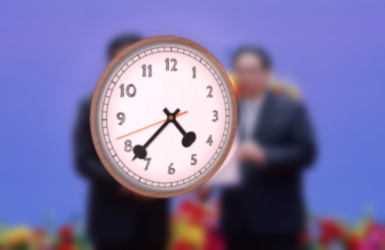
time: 4:37:42
